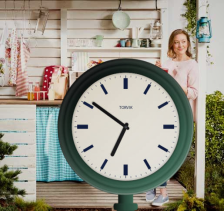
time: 6:51
